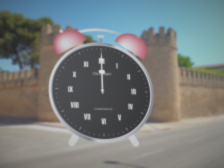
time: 12:00
